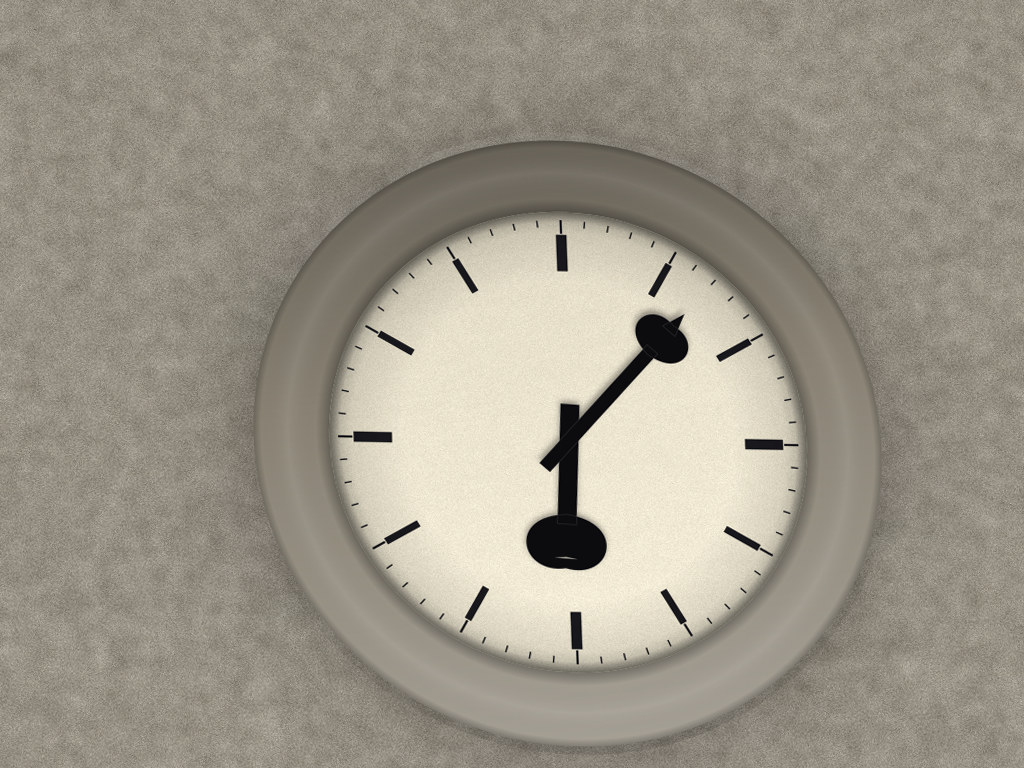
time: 6:07
